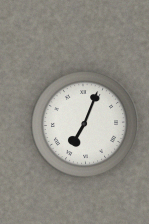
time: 7:04
